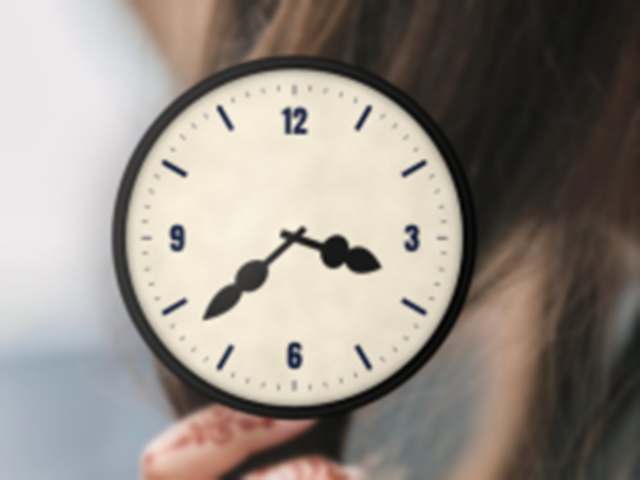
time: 3:38
